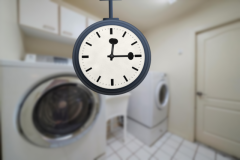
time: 12:15
